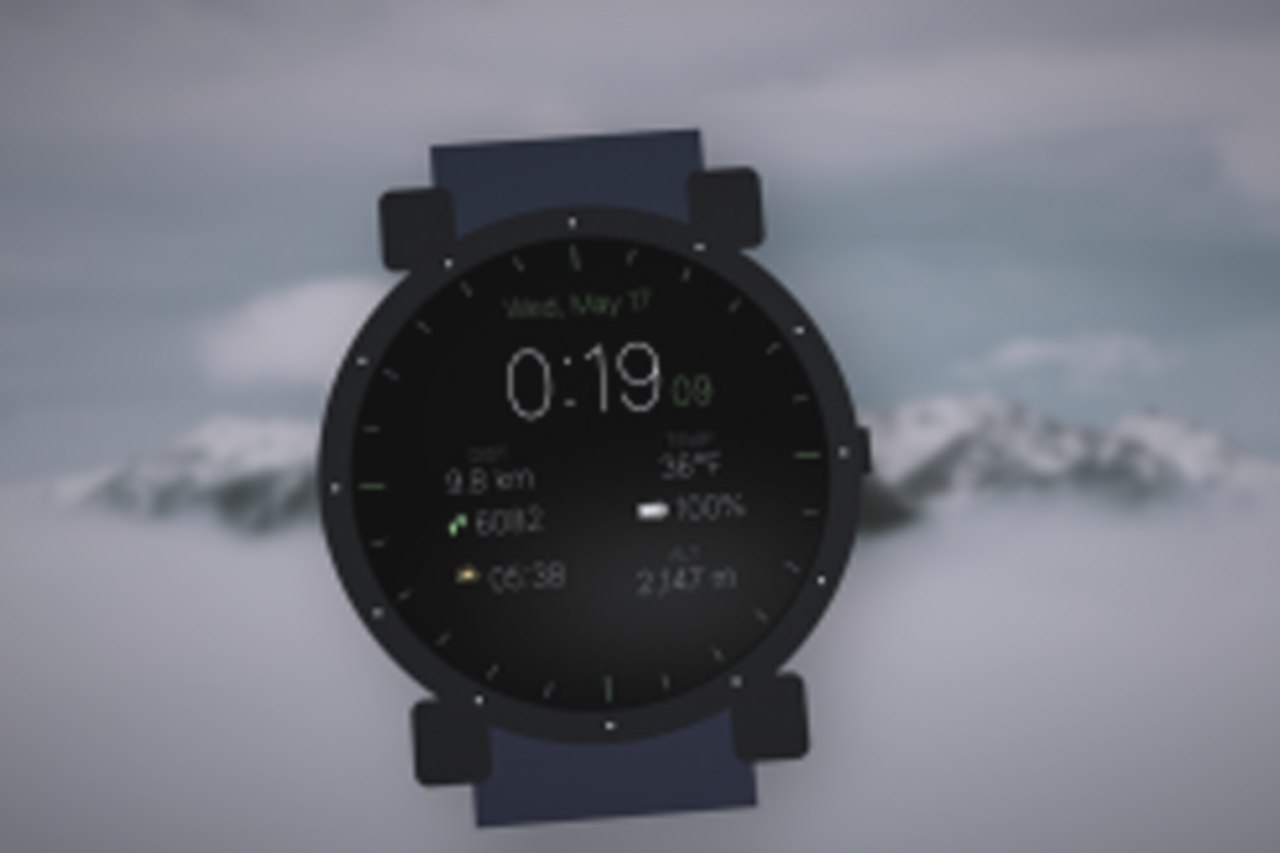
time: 0:19
